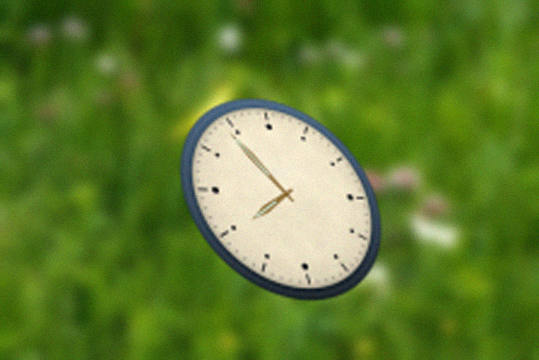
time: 7:54
